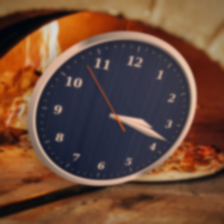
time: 3:17:53
